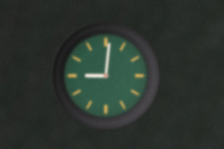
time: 9:01
